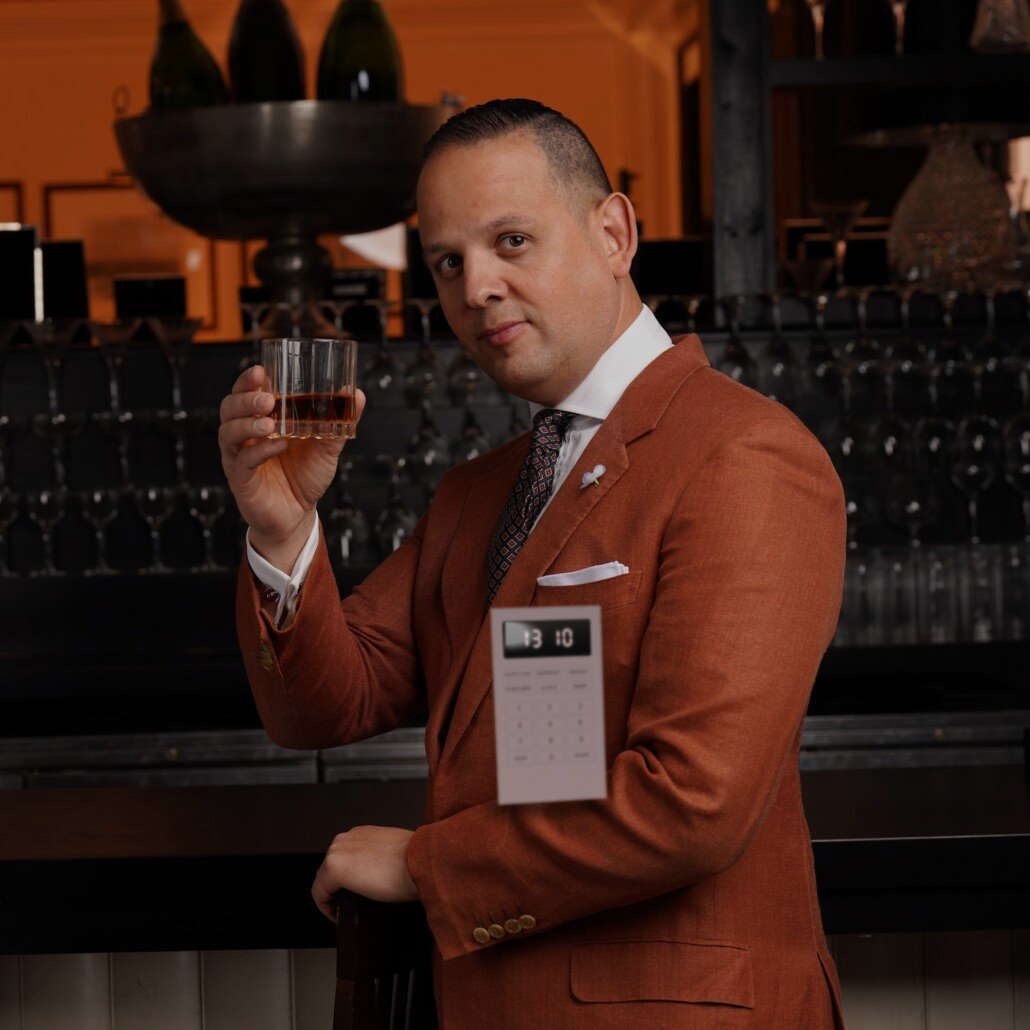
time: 13:10
